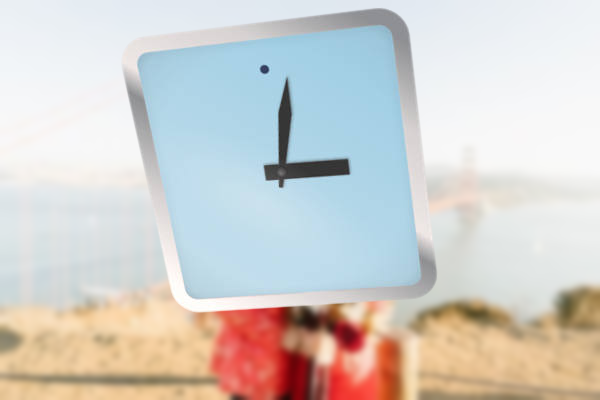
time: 3:02
